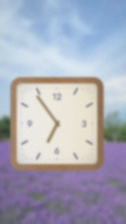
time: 6:54
